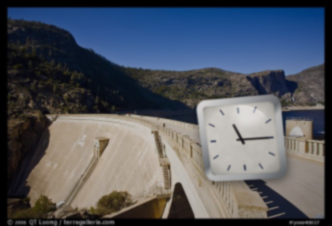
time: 11:15
